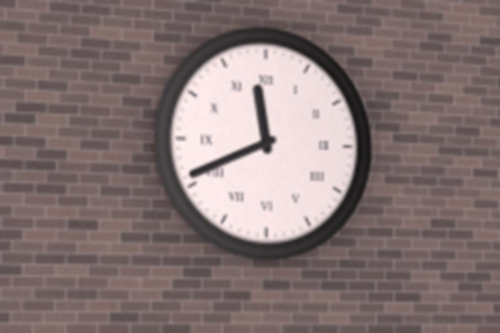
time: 11:41
